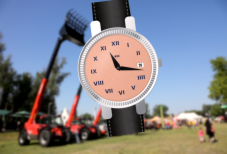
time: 11:17
